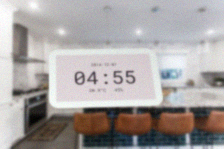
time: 4:55
